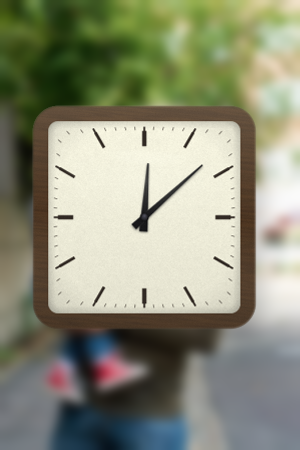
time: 12:08
